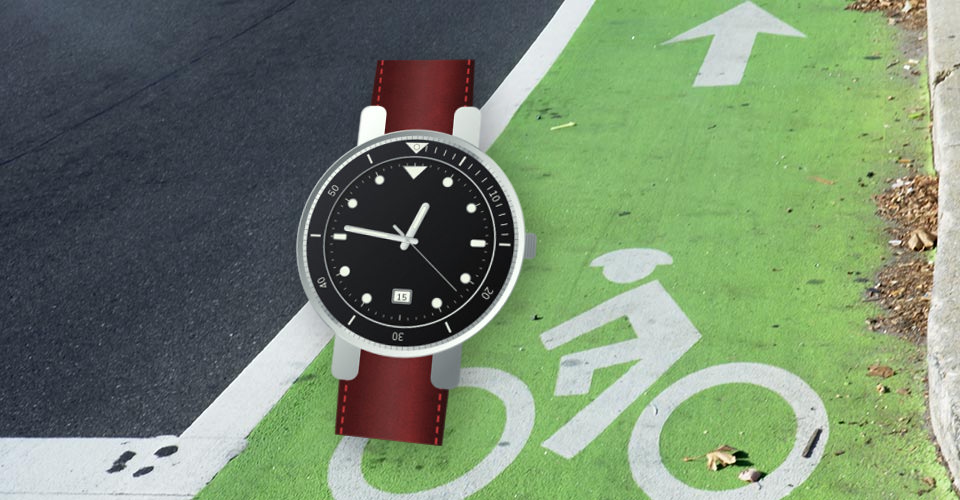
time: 12:46:22
